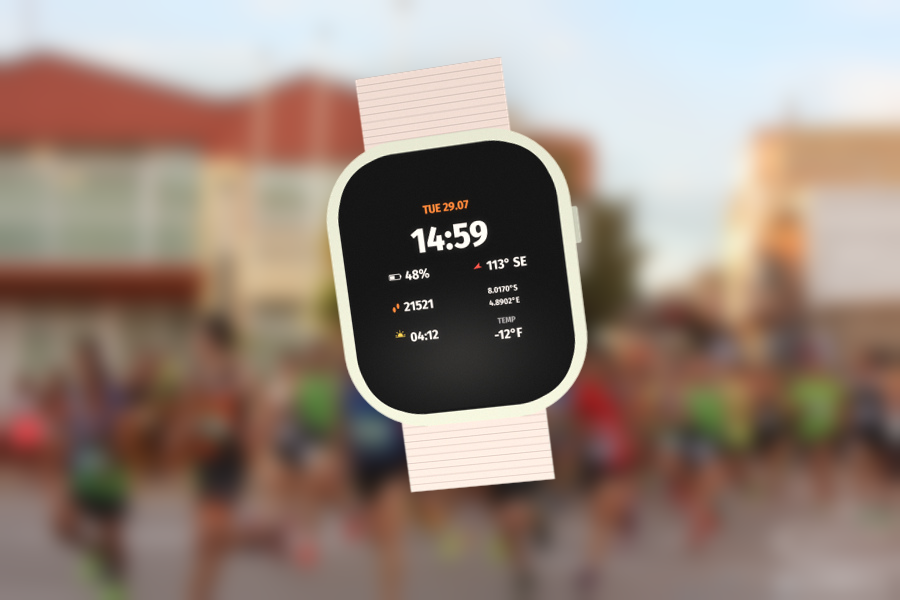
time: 14:59
